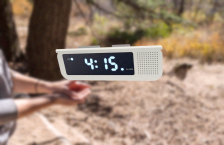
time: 4:15
